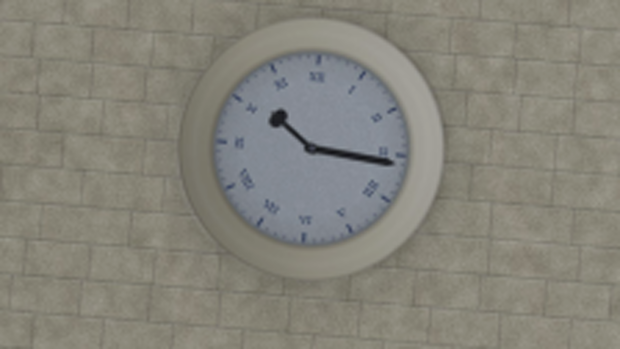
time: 10:16
